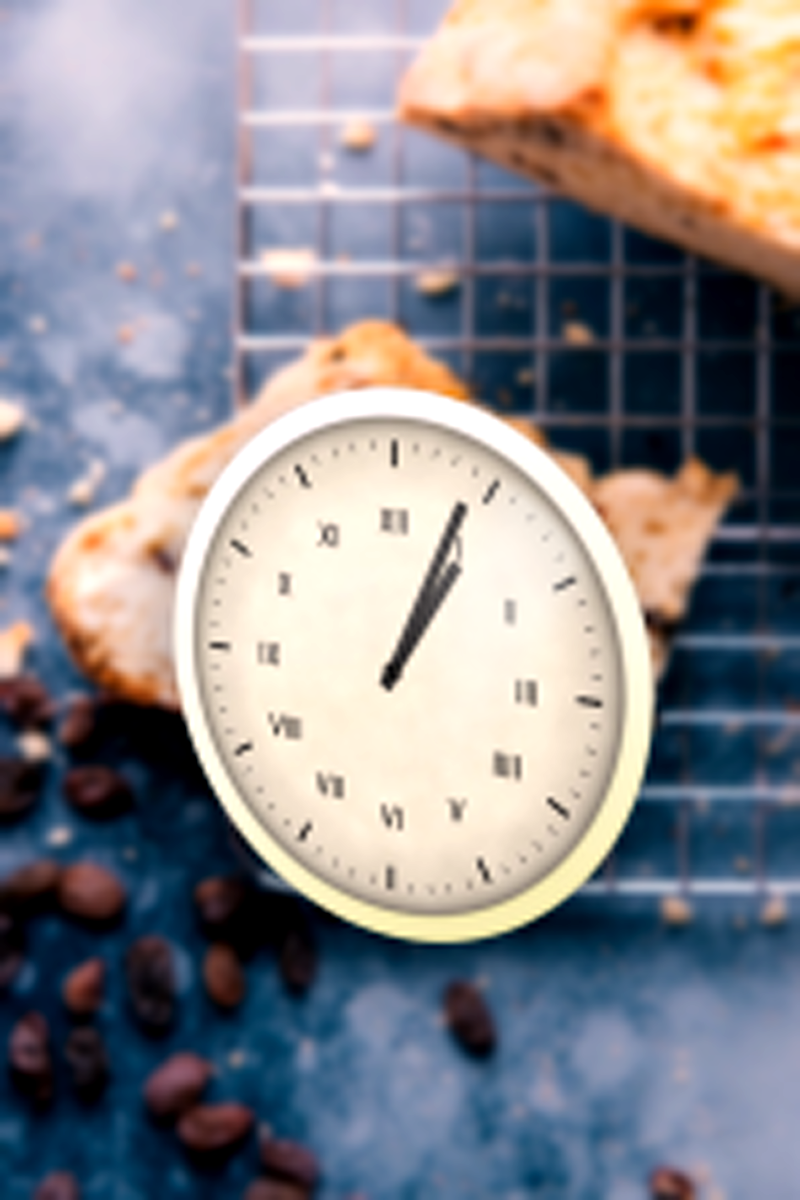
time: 1:04
